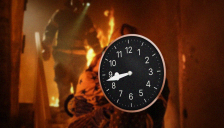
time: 8:43
